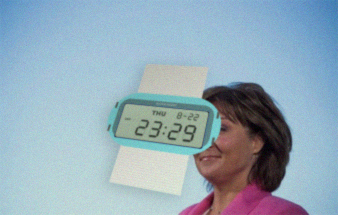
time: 23:29
